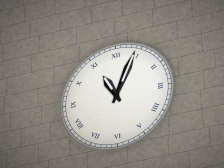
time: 11:04
